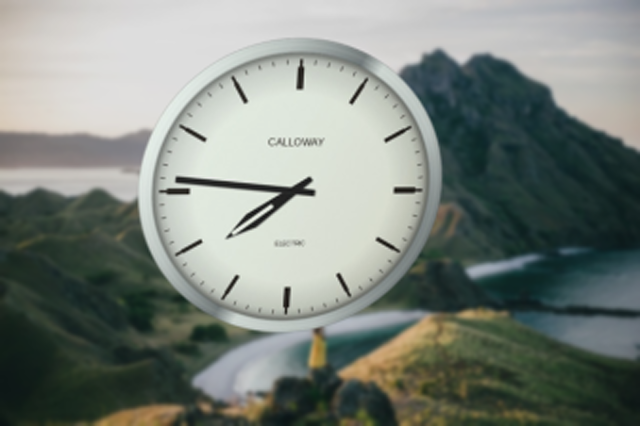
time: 7:46
